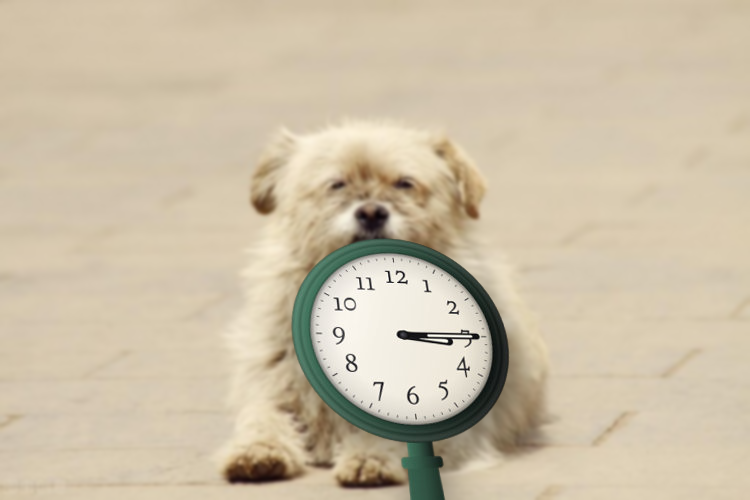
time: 3:15
